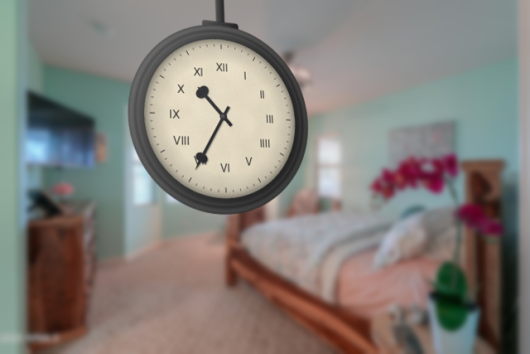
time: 10:35
